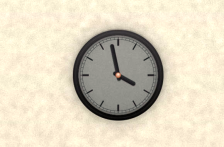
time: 3:58
